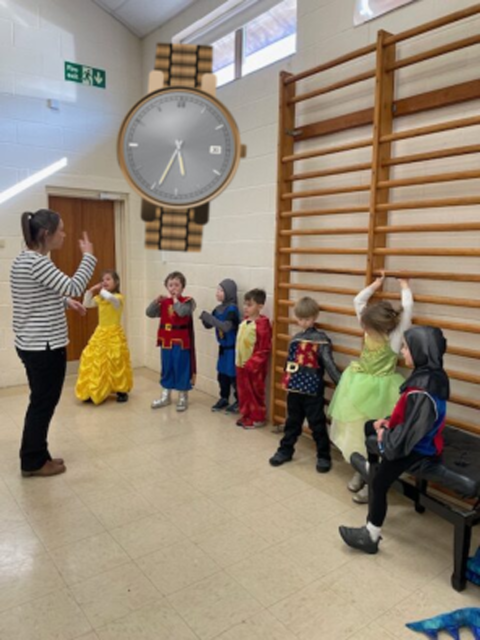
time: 5:34
